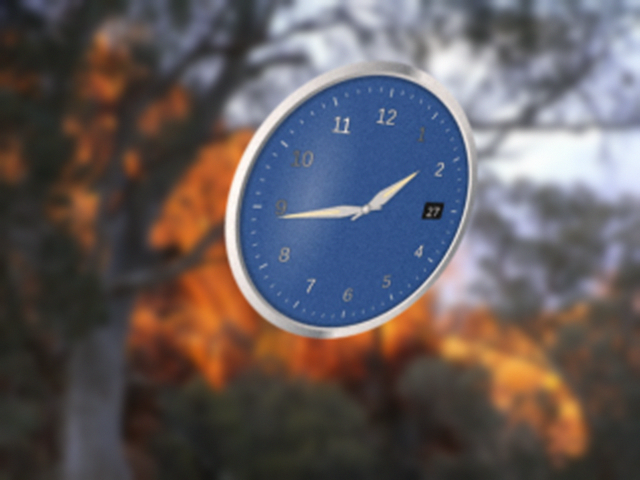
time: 1:44
